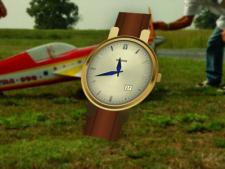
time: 11:42
